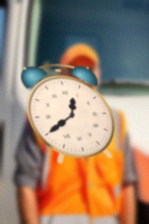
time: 12:40
